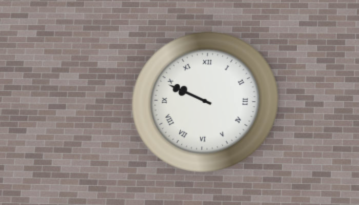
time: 9:49
